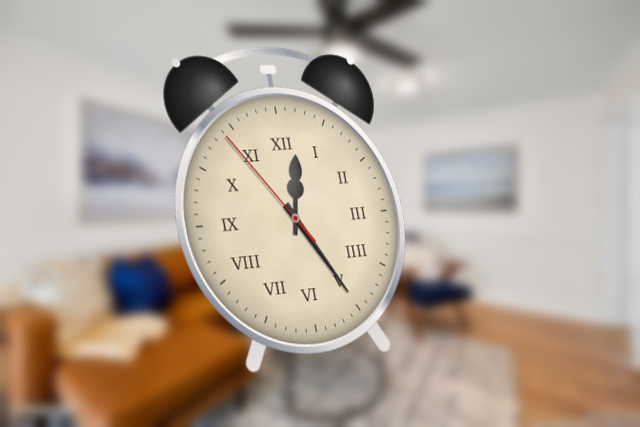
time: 12:24:54
